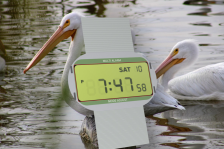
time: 7:47:58
